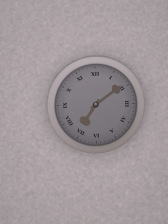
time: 7:09
